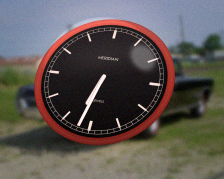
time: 6:32
